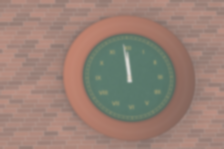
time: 11:59
